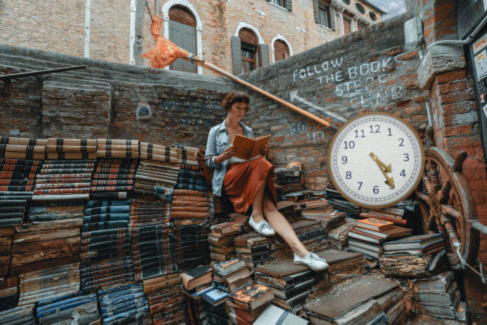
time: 4:25
